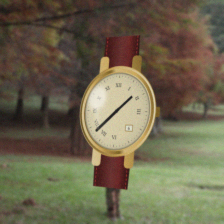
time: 1:38
